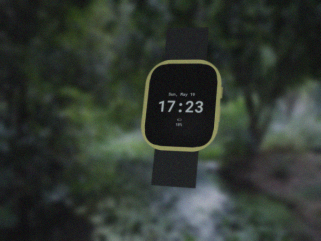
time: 17:23
